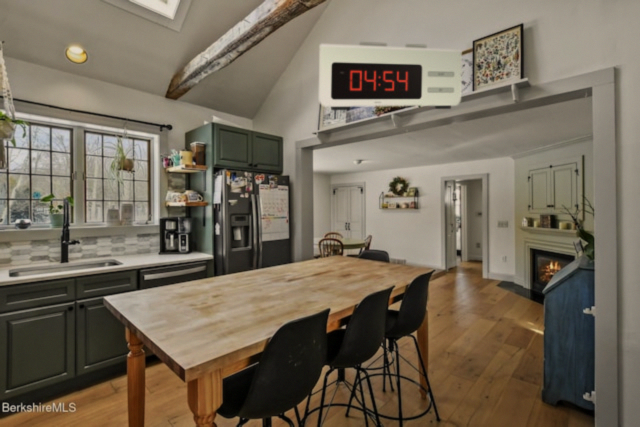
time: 4:54
